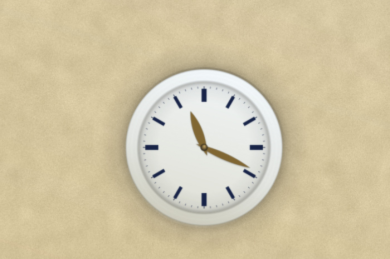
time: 11:19
